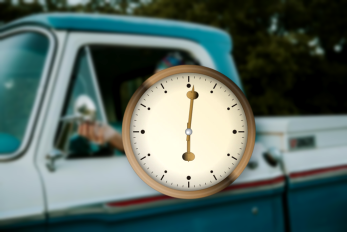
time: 6:01
